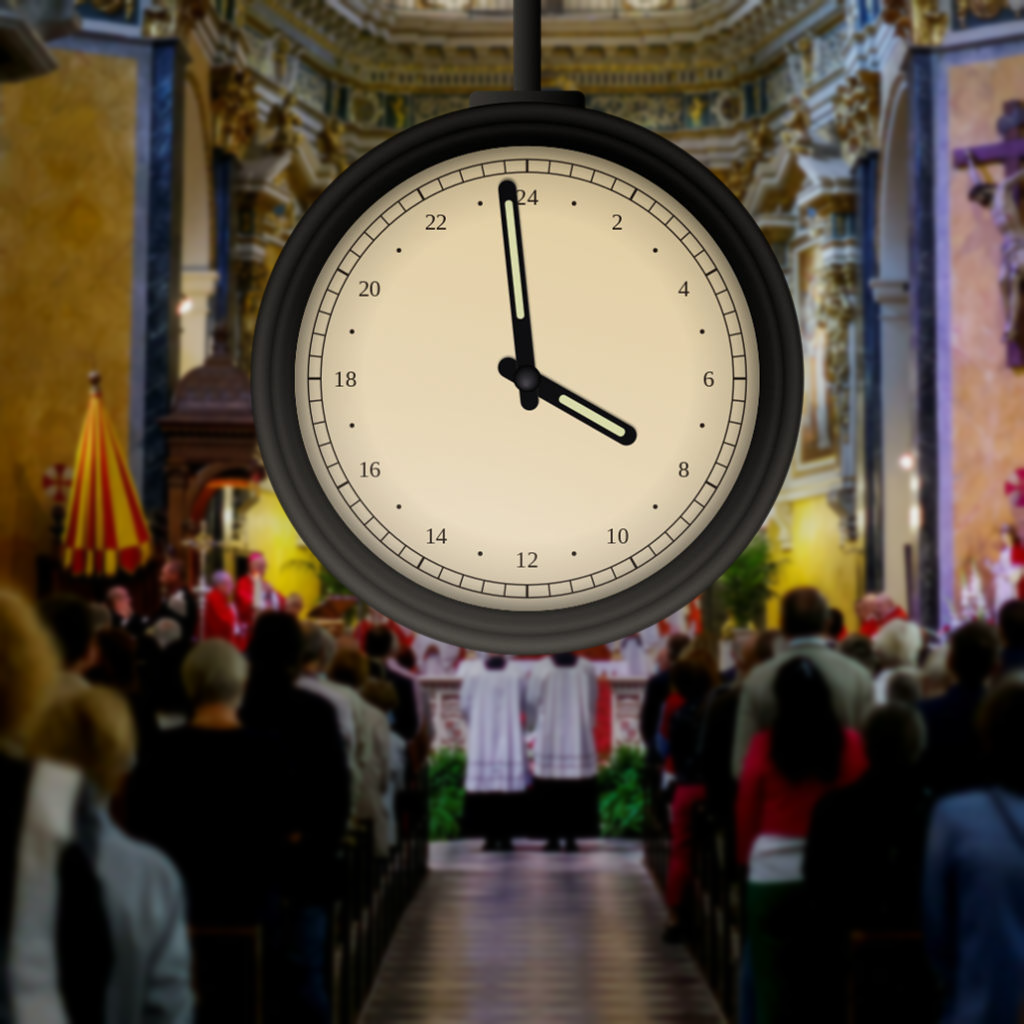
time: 7:59
